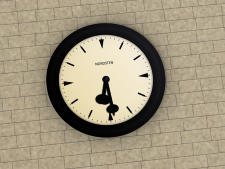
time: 6:29
